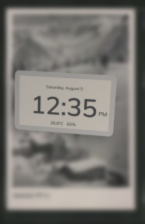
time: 12:35
